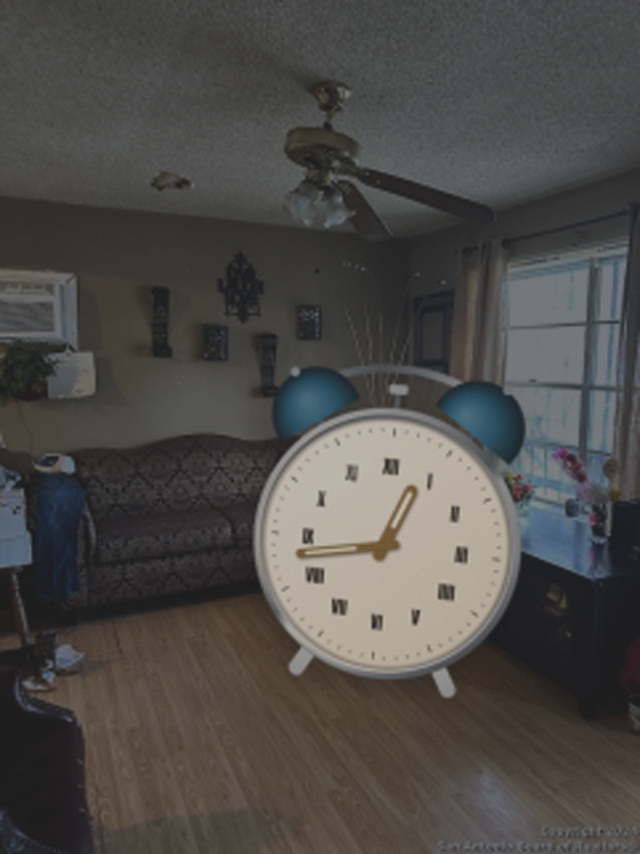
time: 12:43
